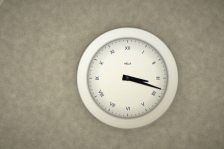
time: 3:18
